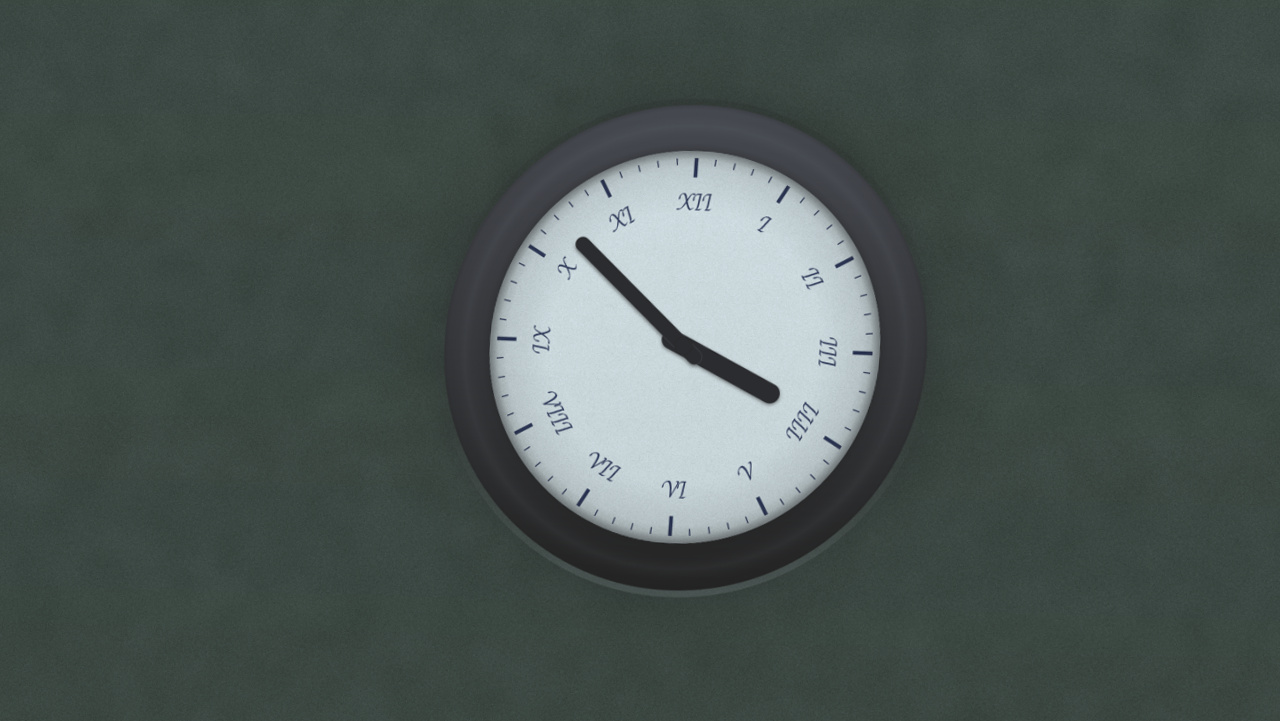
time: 3:52
